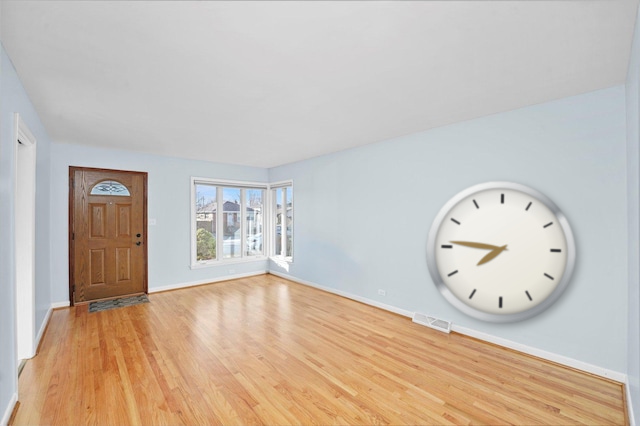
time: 7:46
